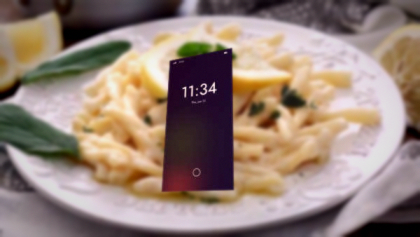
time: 11:34
